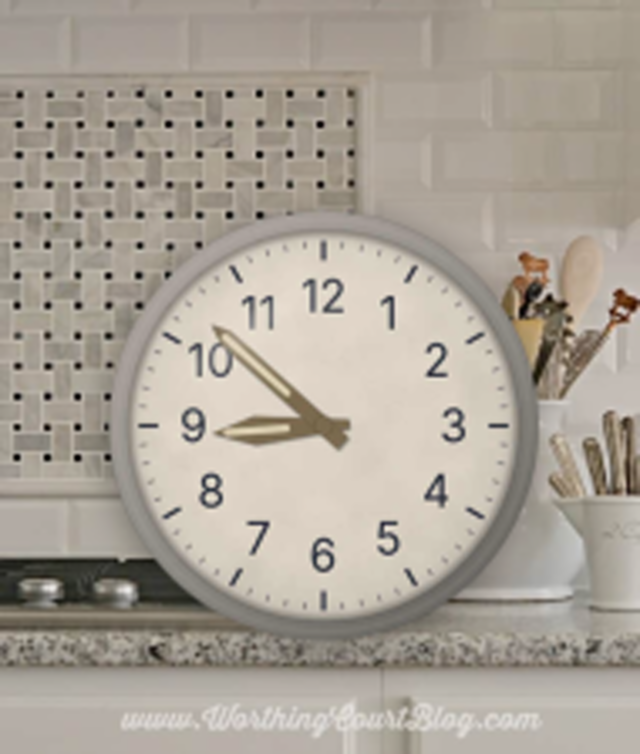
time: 8:52
